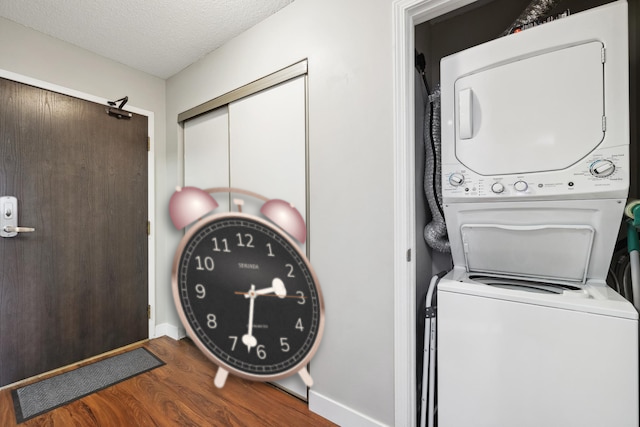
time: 2:32:15
